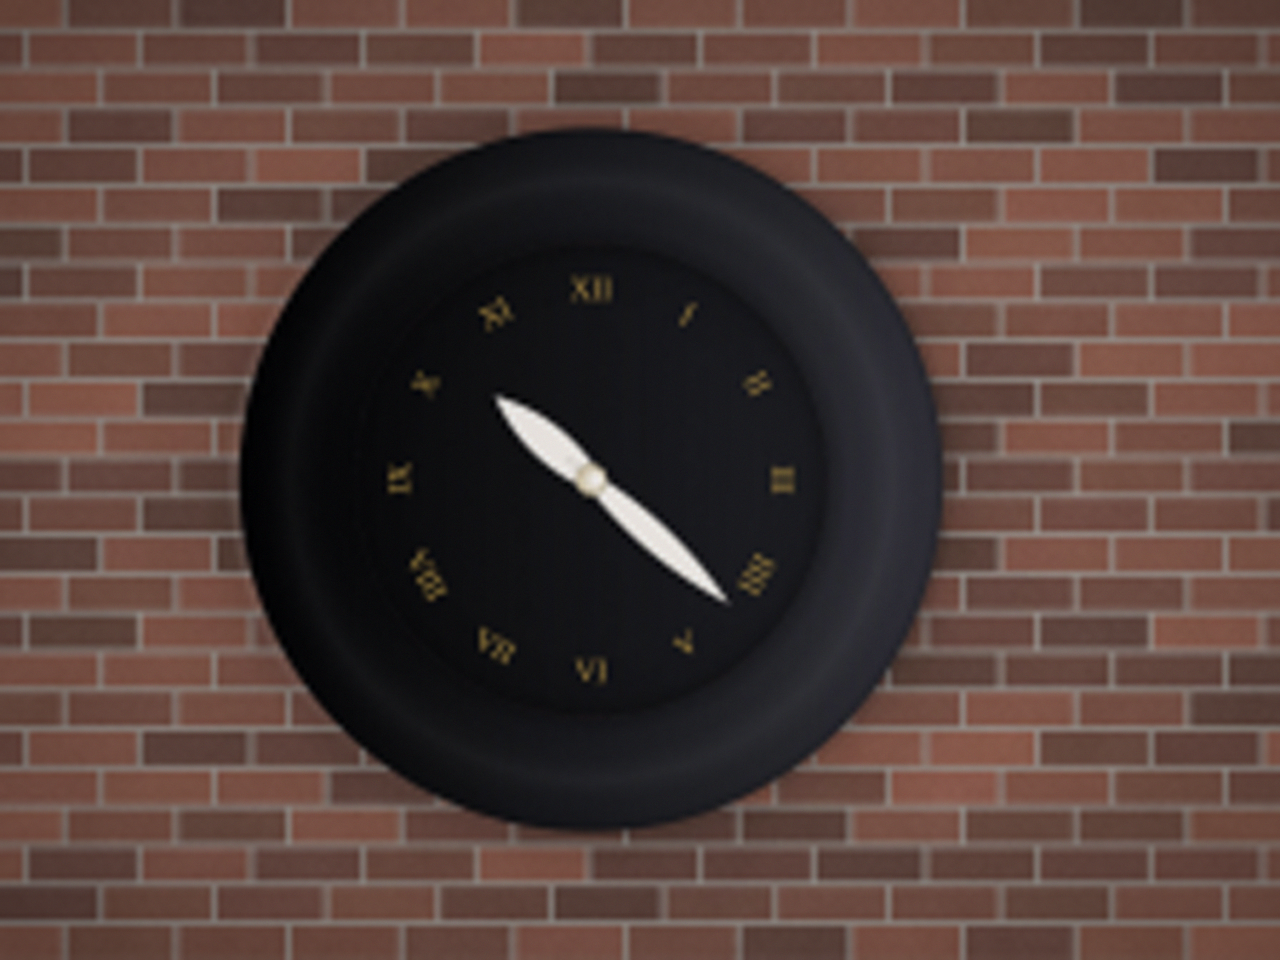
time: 10:22
